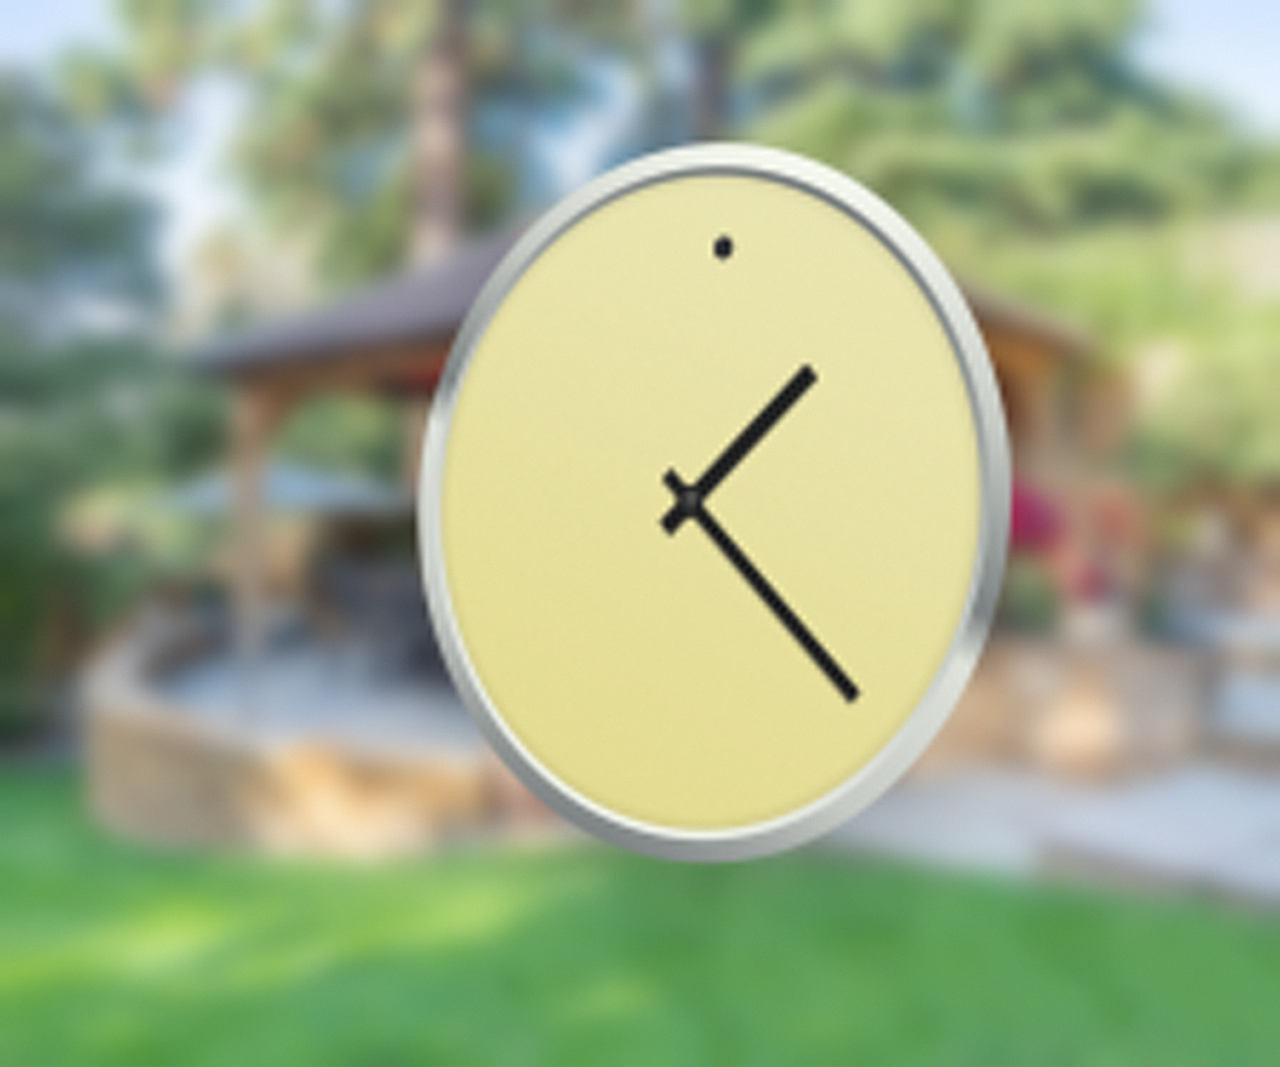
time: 1:21
